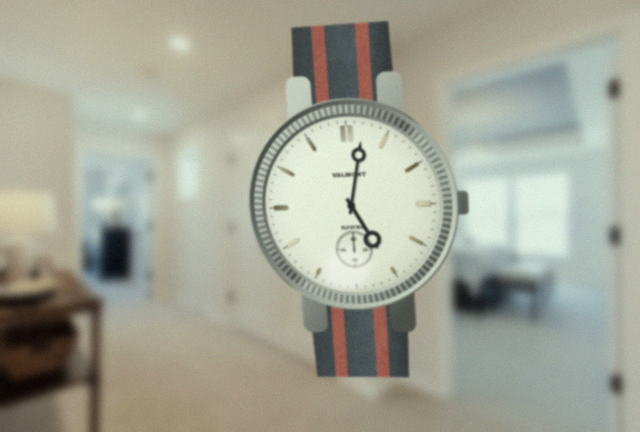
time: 5:02
